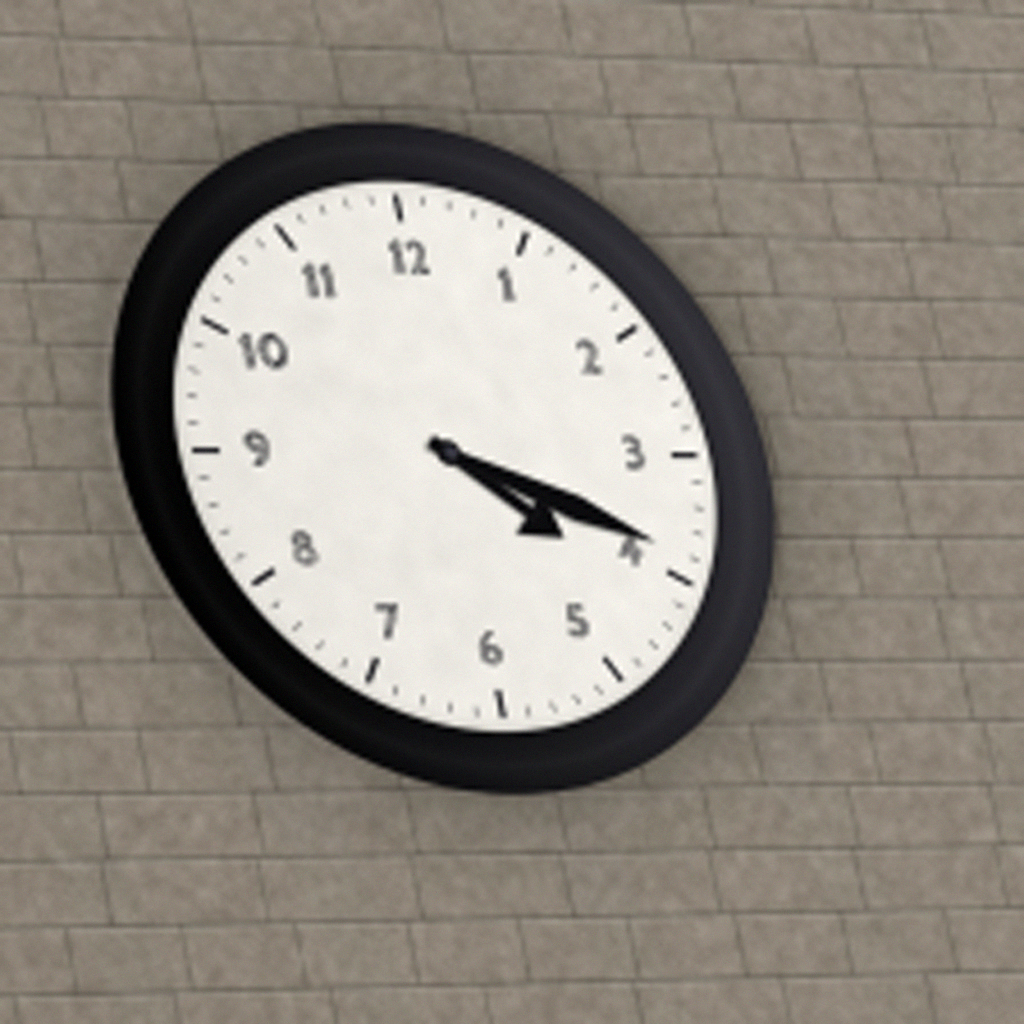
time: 4:19
